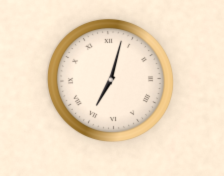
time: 7:03
